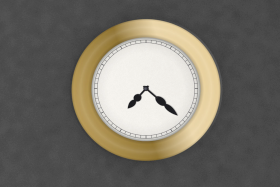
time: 7:22
